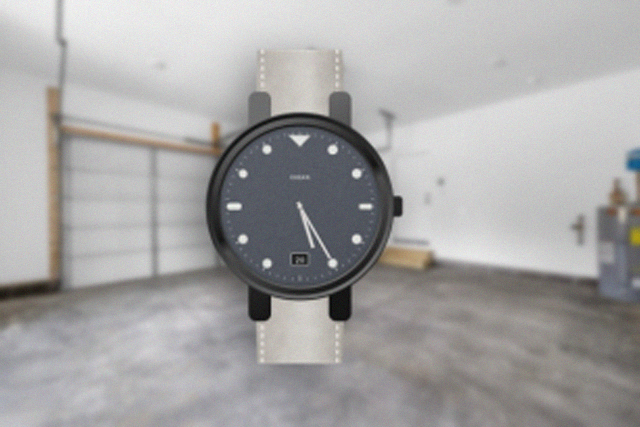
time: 5:25
